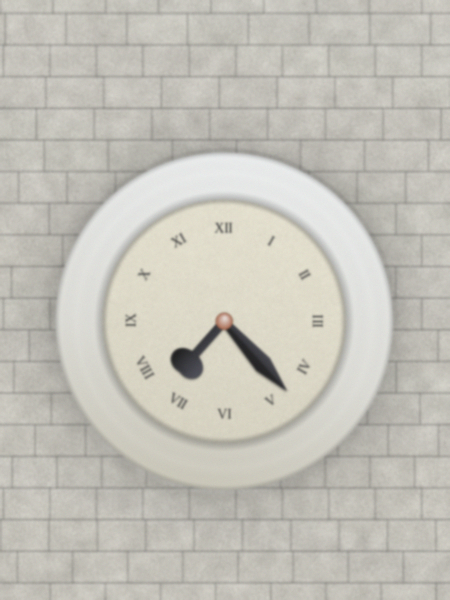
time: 7:23
